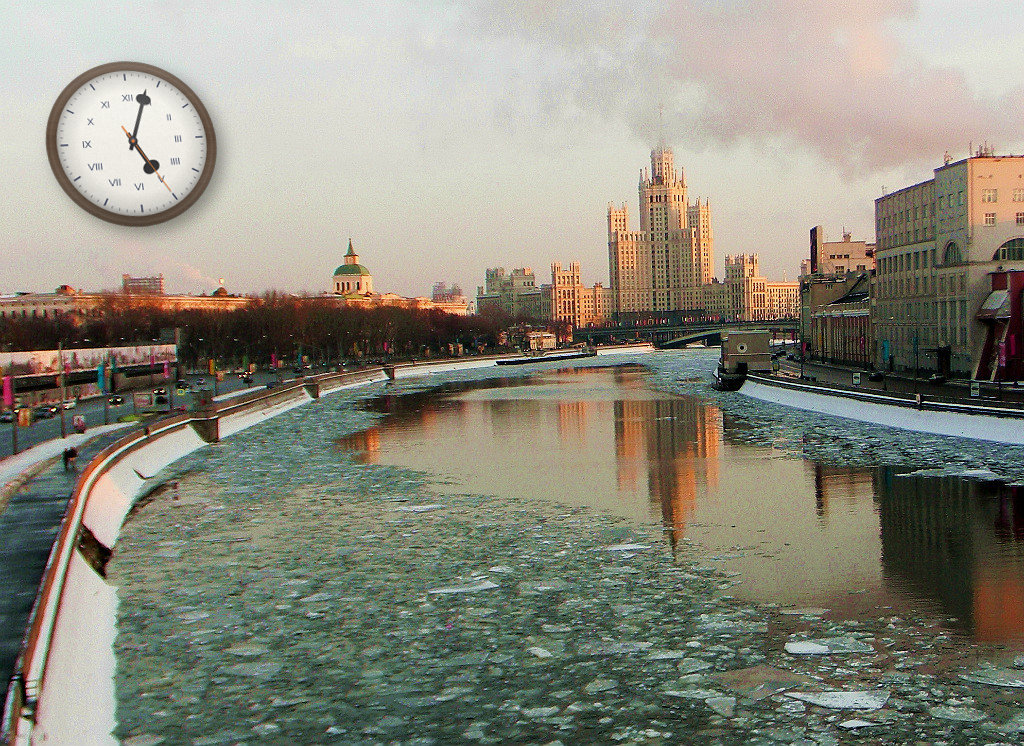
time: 5:03:25
